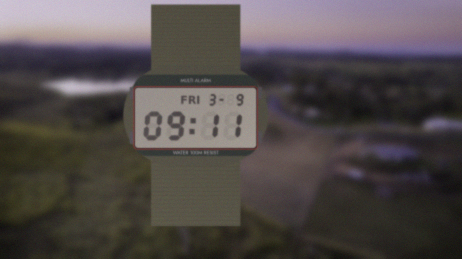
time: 9:11
